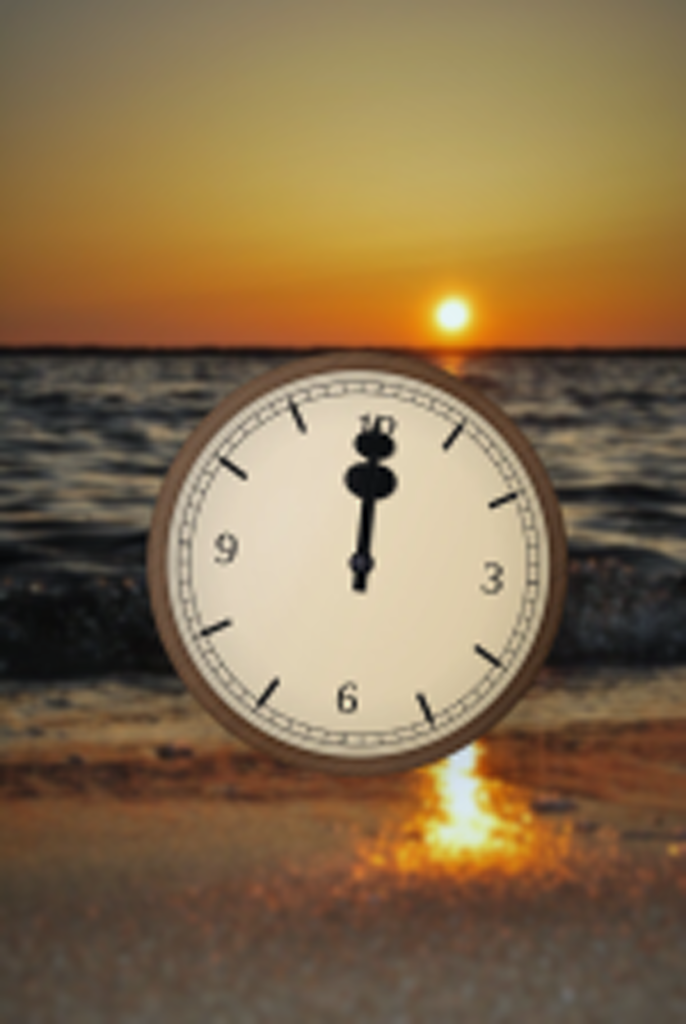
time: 12:00
